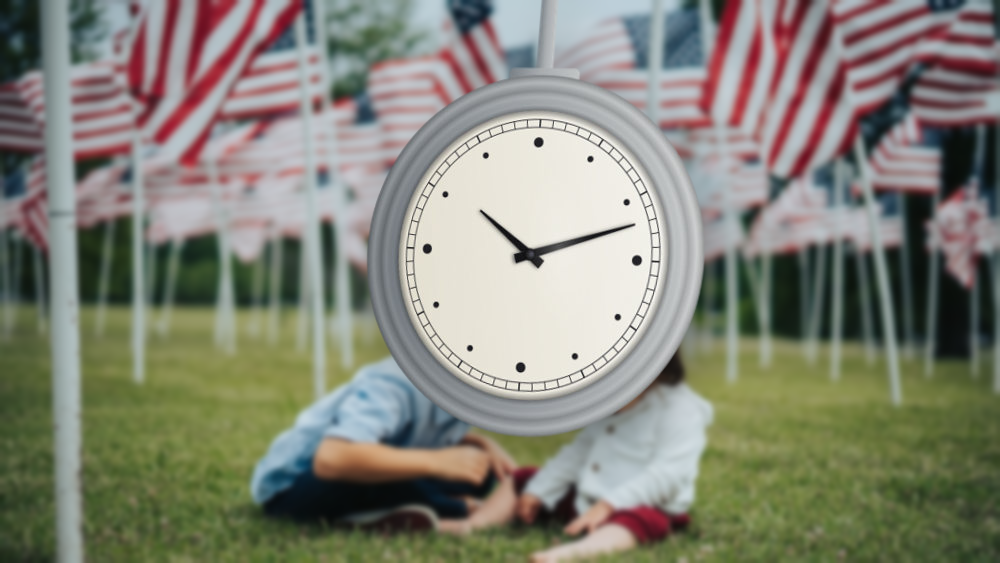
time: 10:12
